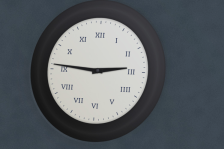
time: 2:46
